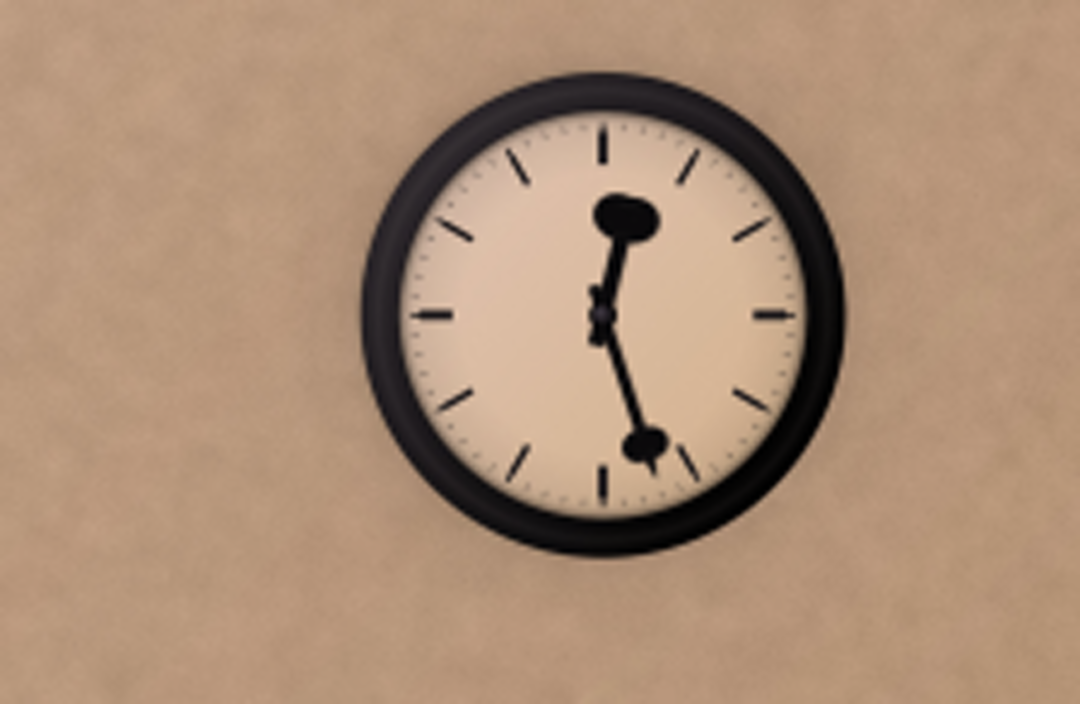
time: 12:27
